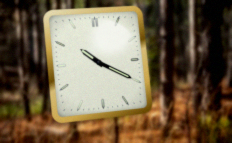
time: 10:20
